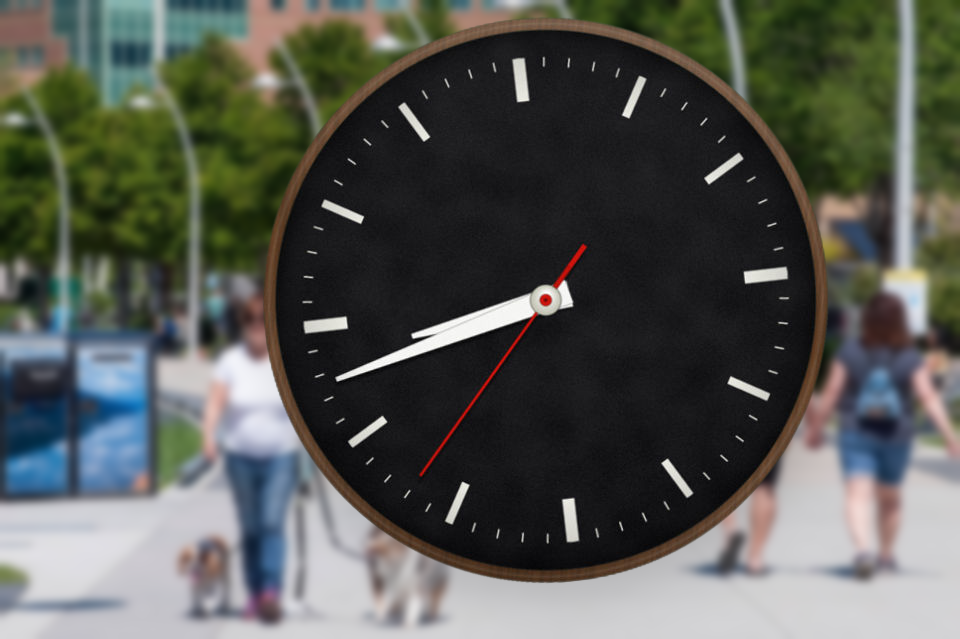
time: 8:42:37
